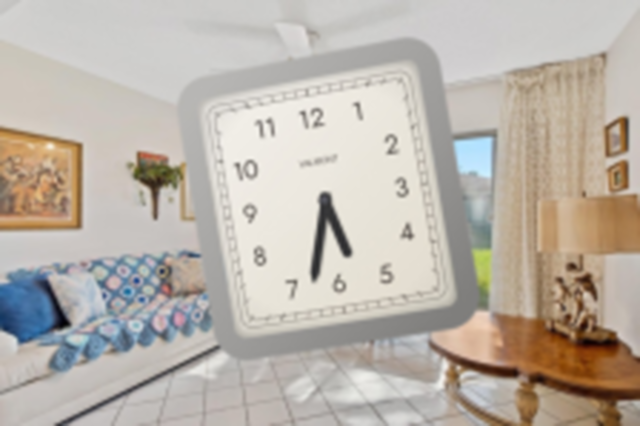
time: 5:33
